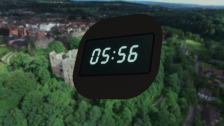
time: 5:56
